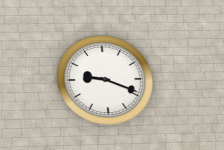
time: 9:19
